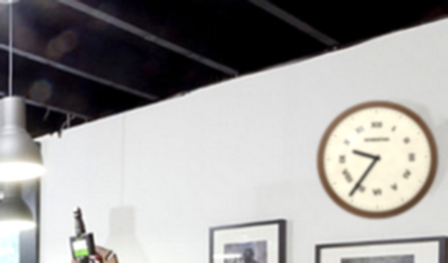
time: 9:36
